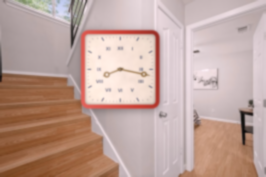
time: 8:17
